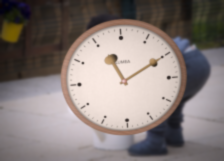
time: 11:10
